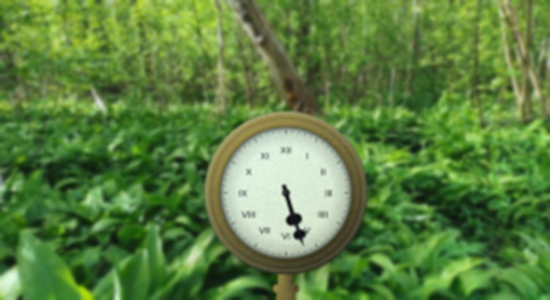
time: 5:27
